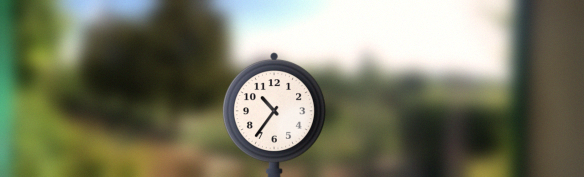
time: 10:36
